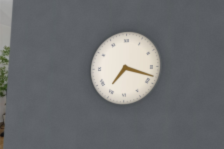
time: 7:18
